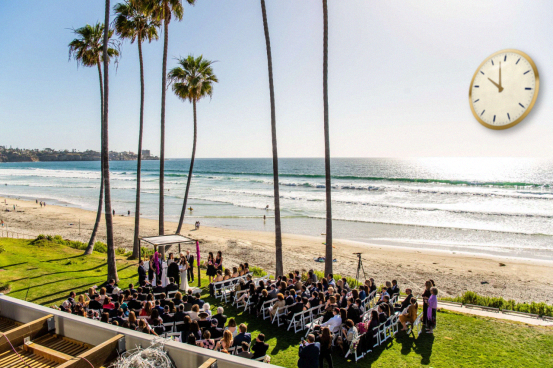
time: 9:58
